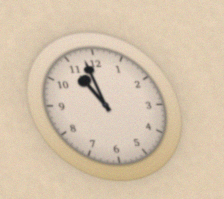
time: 10:58
